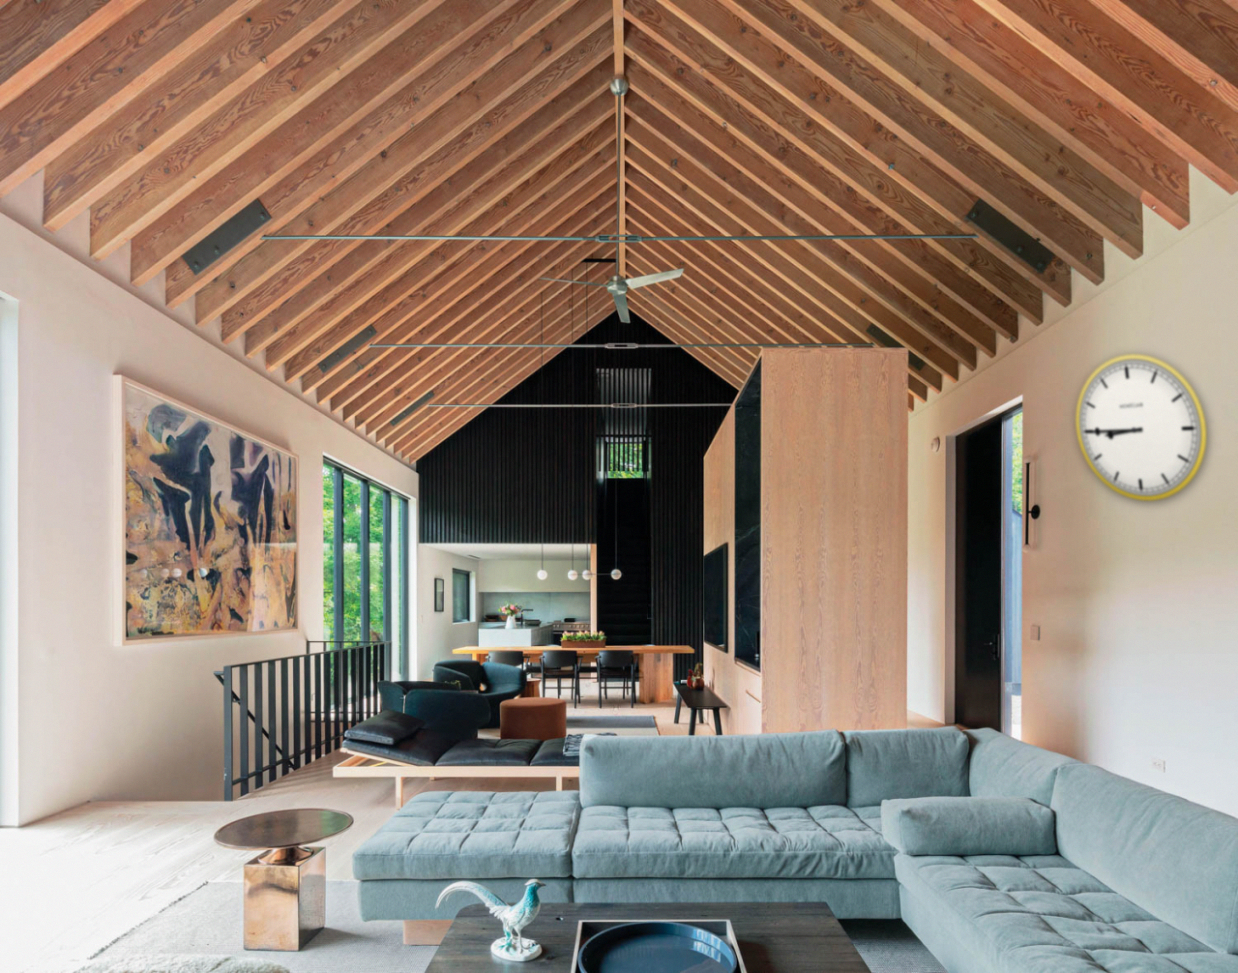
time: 8:45
